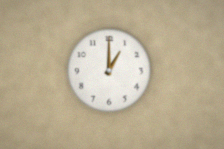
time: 1:00
